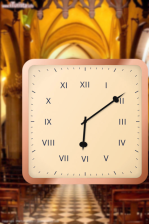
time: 6:09
